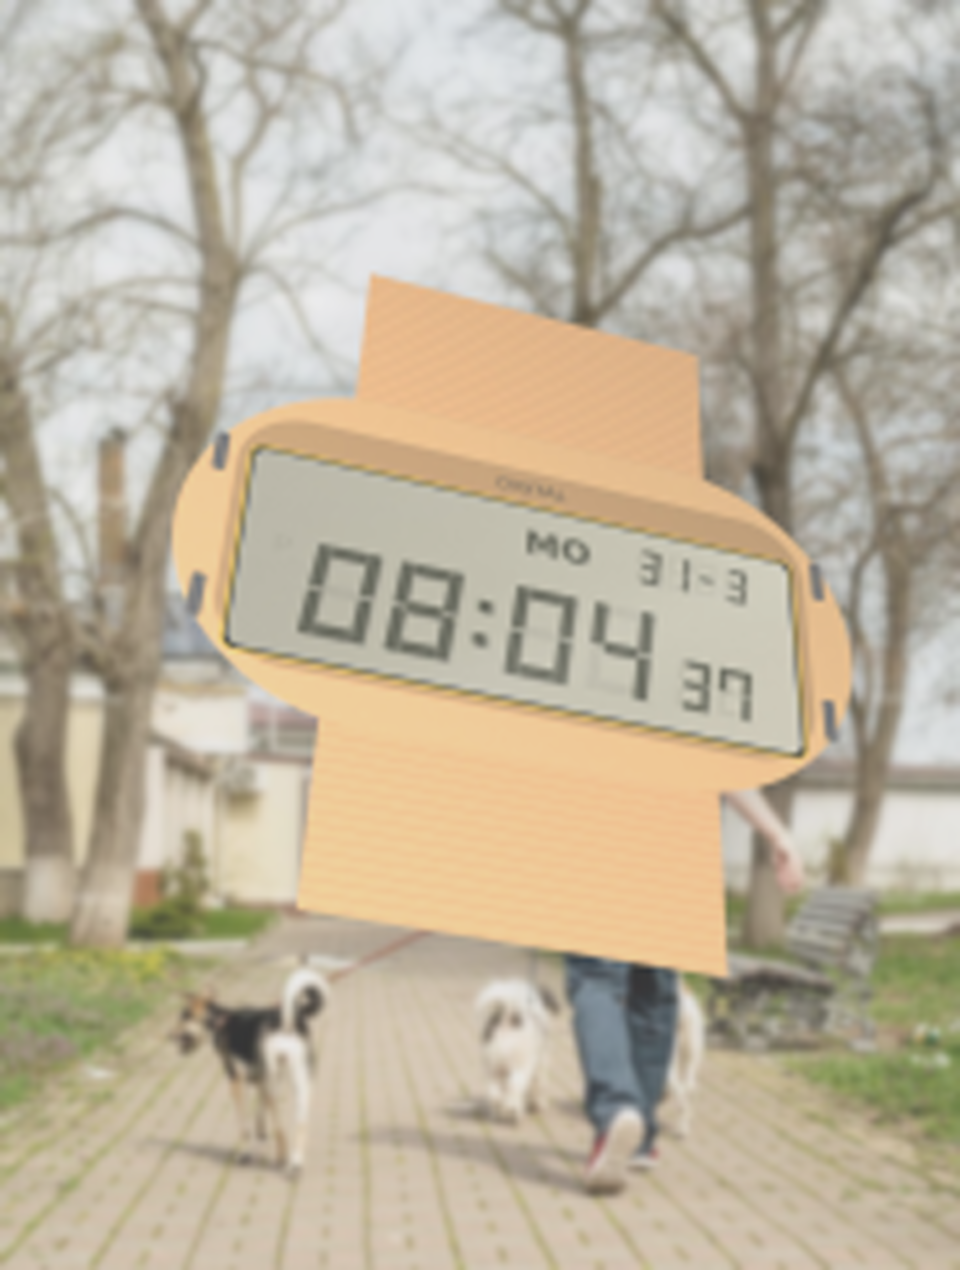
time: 8:04:37
